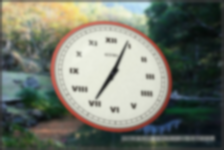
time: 7:04
